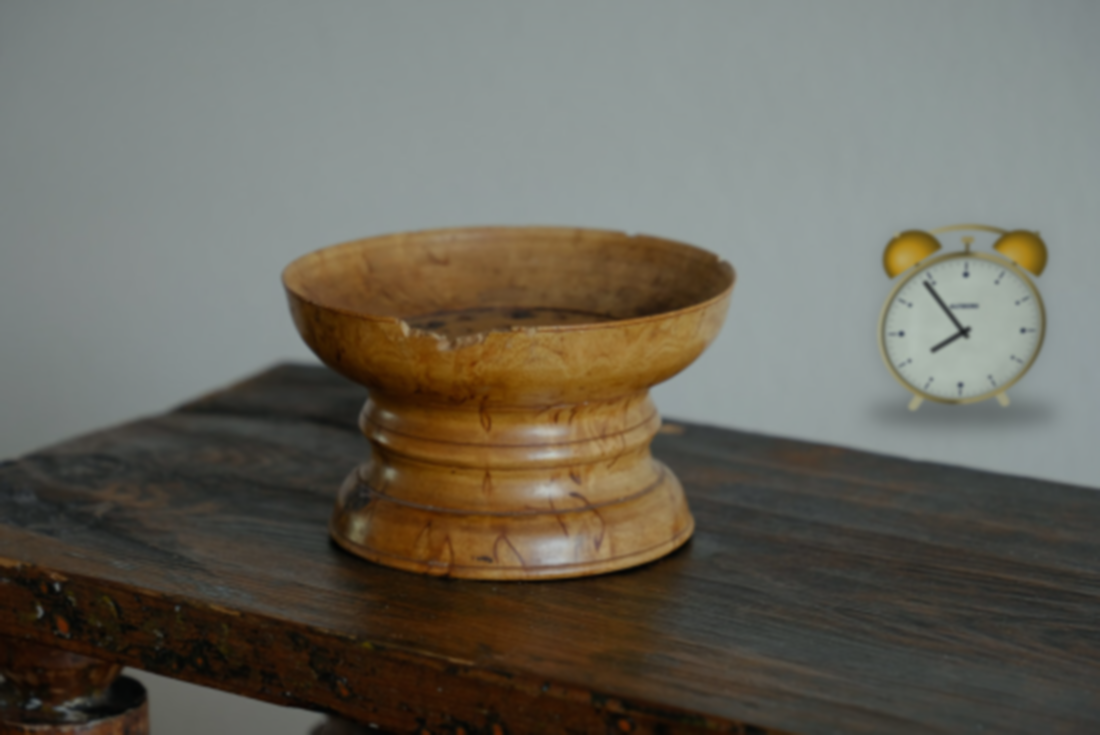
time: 7:54
